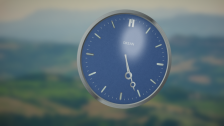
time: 5:26
